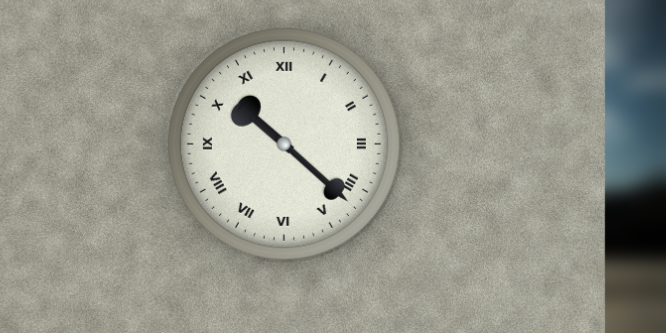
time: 10:22
